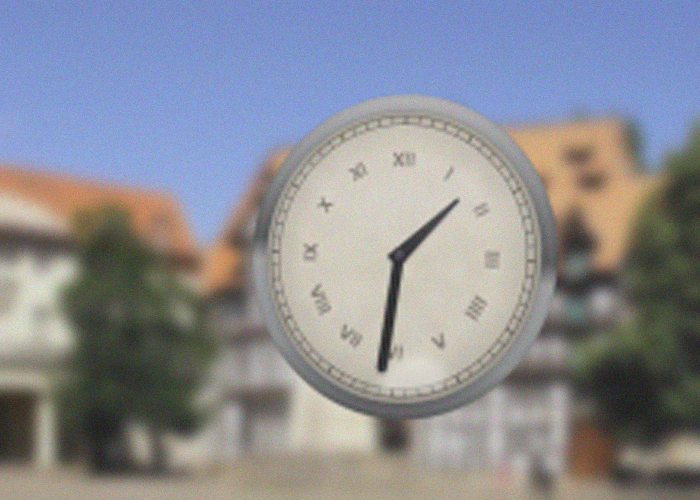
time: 1:31
